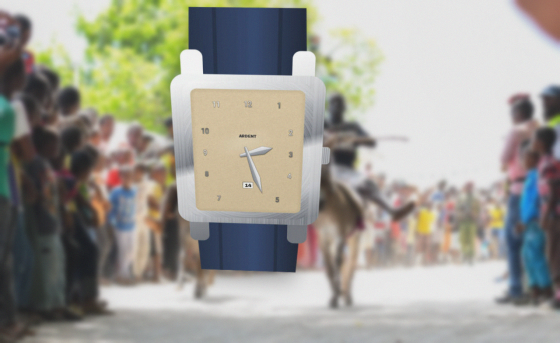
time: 2:27
